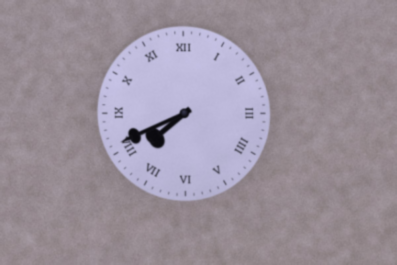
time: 7:41
